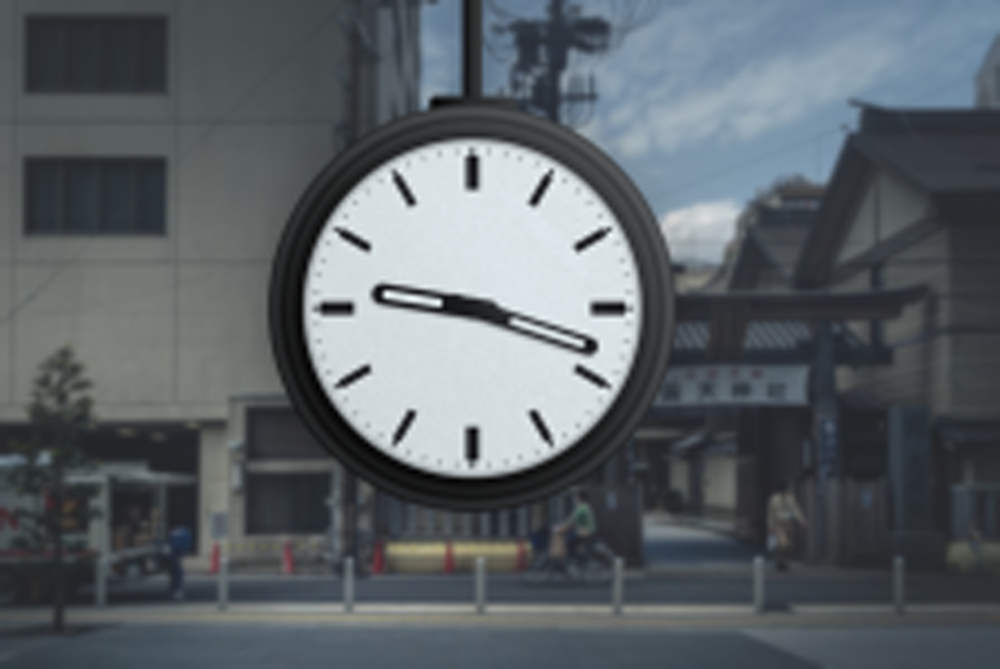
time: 9:18
